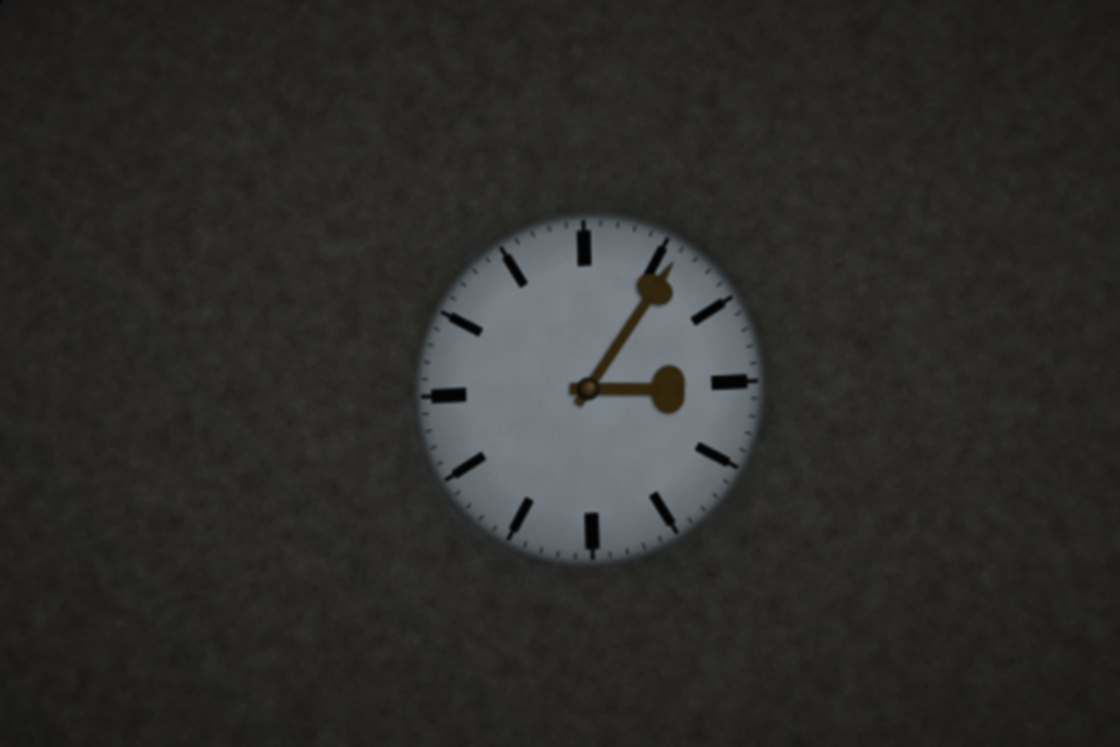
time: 3:06
